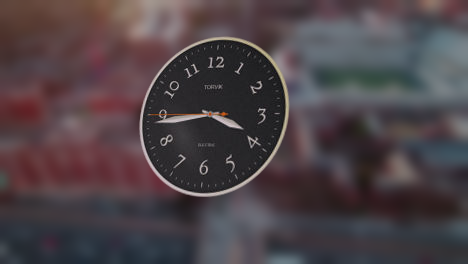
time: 3:43:45
